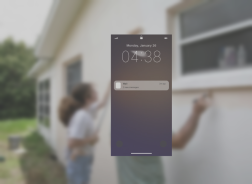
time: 4:38
